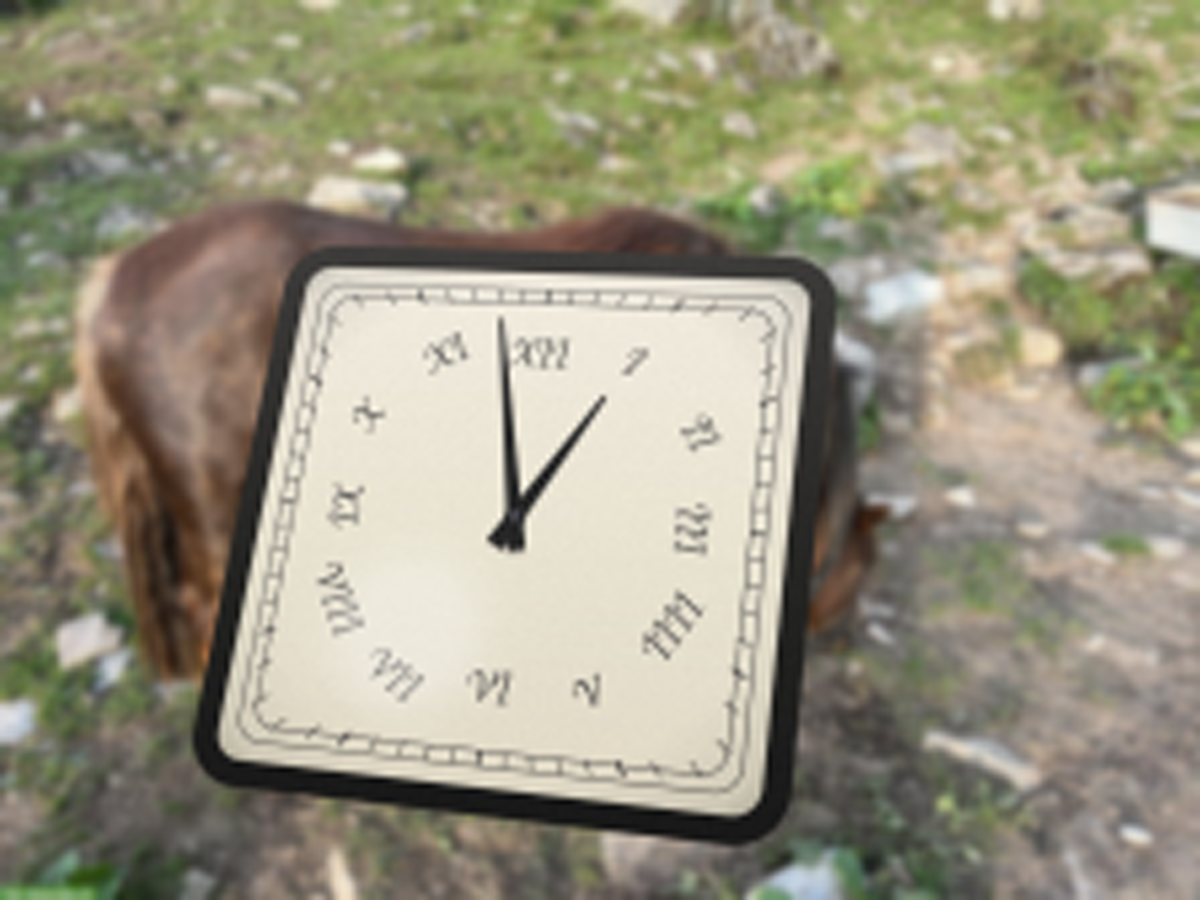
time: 12:58
